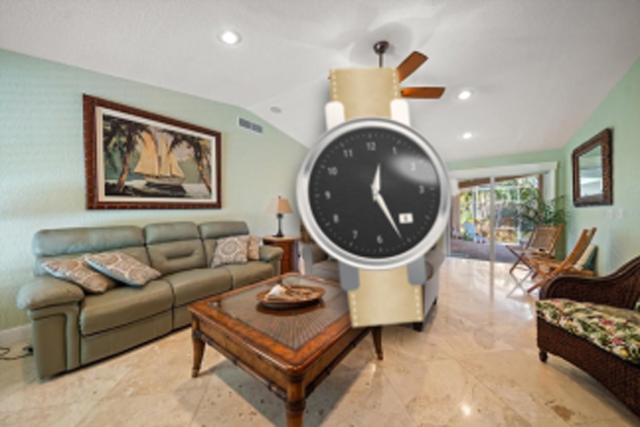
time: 12:26
